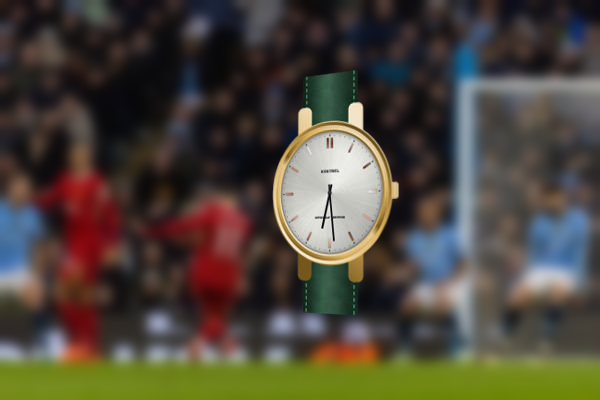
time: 6:29
